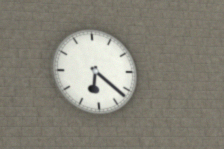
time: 6:22
